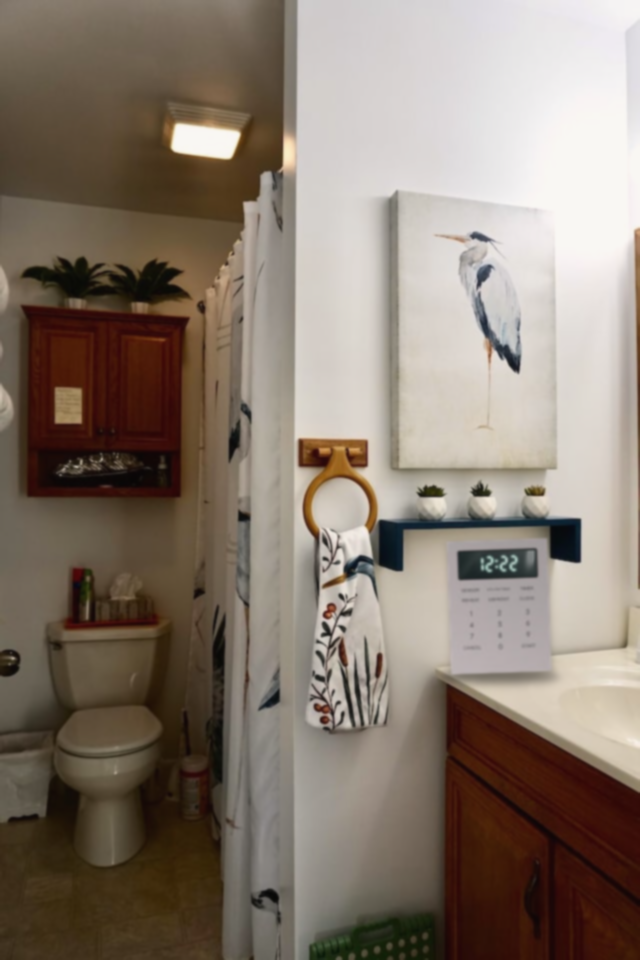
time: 12:22
